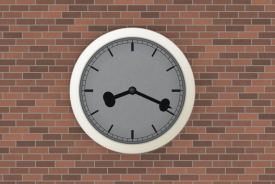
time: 8:19
